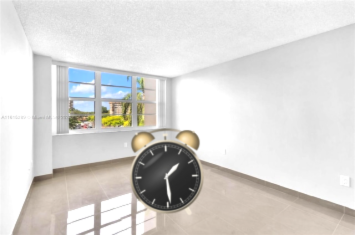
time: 1:29
